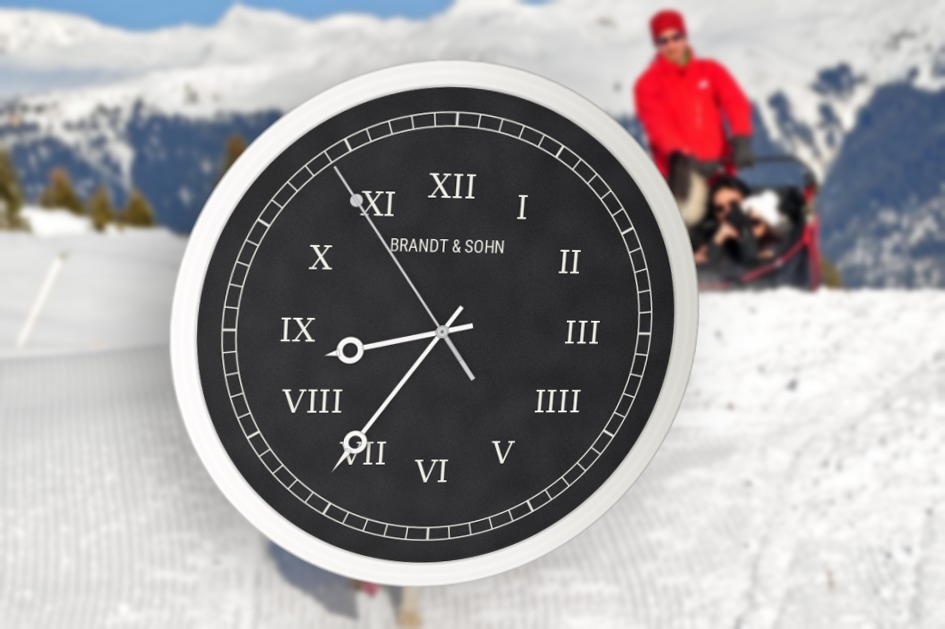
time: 8:35:54
